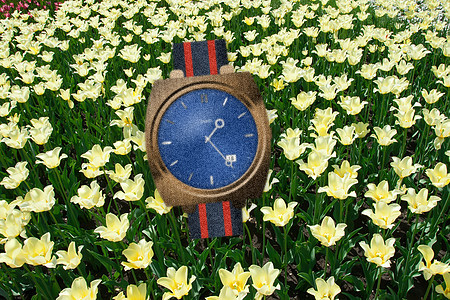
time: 1:24
